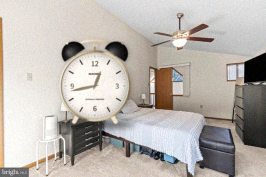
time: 12:43
